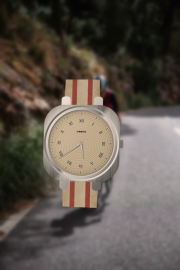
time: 5:39
